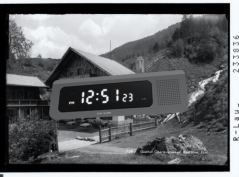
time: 12:51:23
